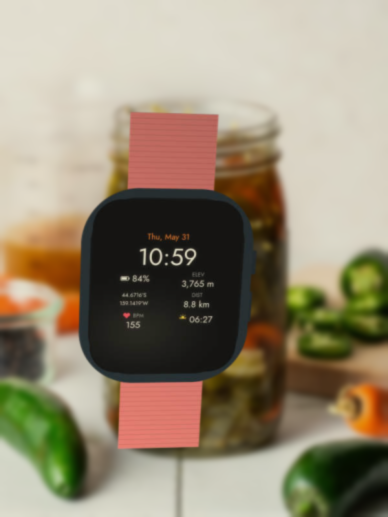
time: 10:59
